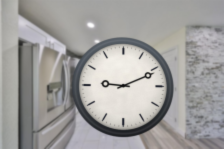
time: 9:11
